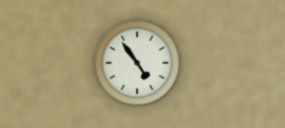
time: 4:54
